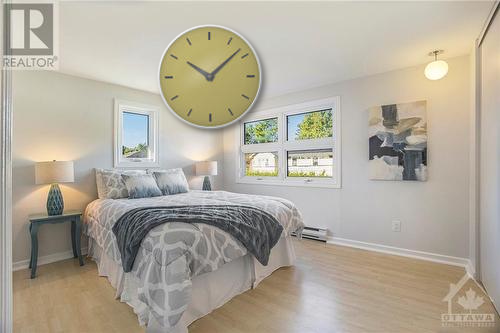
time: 10:08
